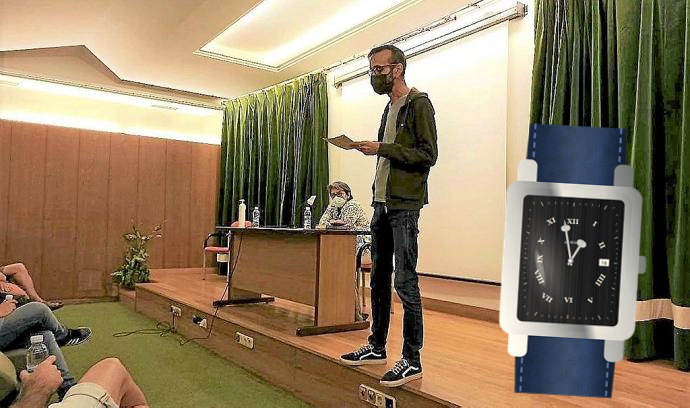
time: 12:58
